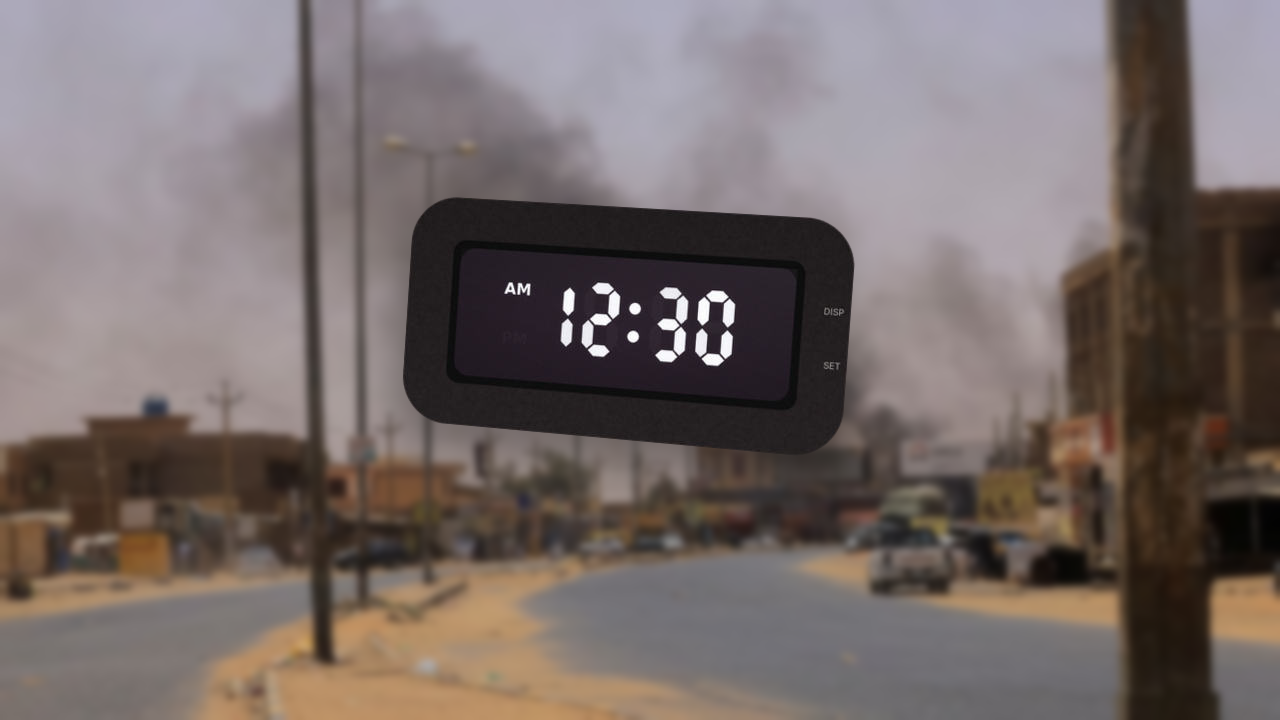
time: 12:30
